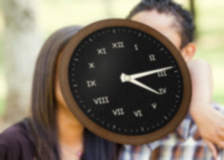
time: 4:14
